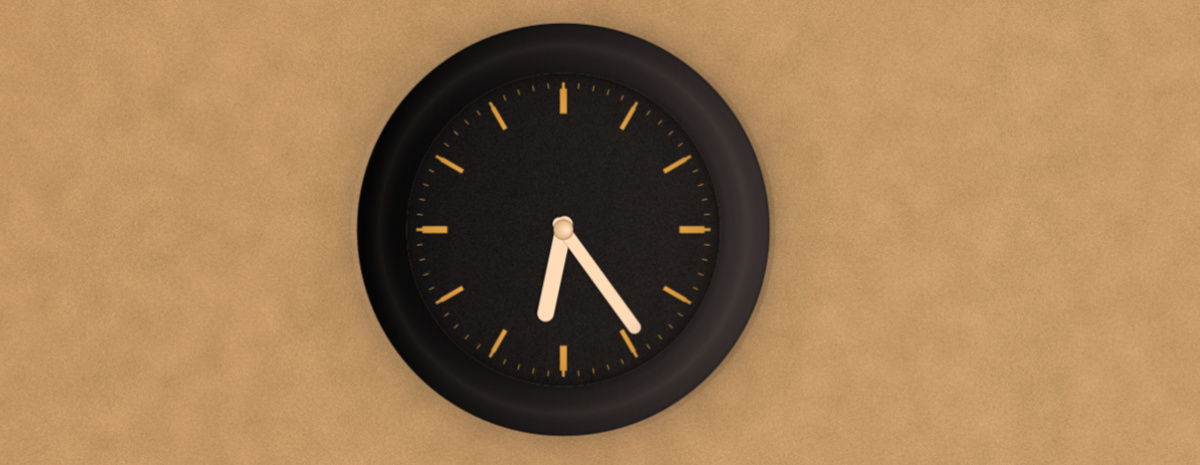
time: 6:24
